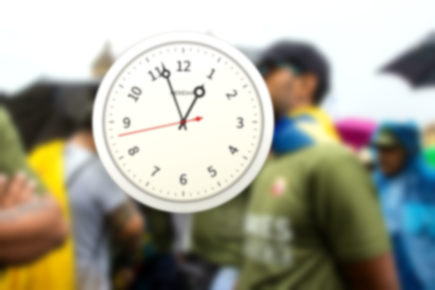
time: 12:56:43
